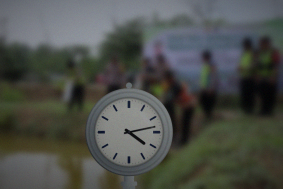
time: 4:13
